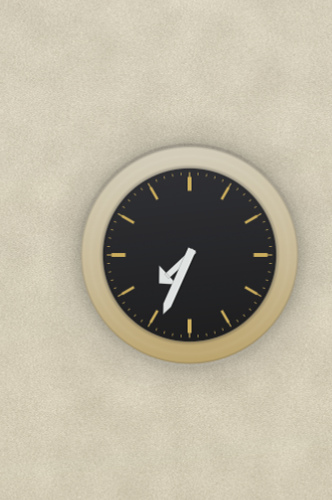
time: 7:34
